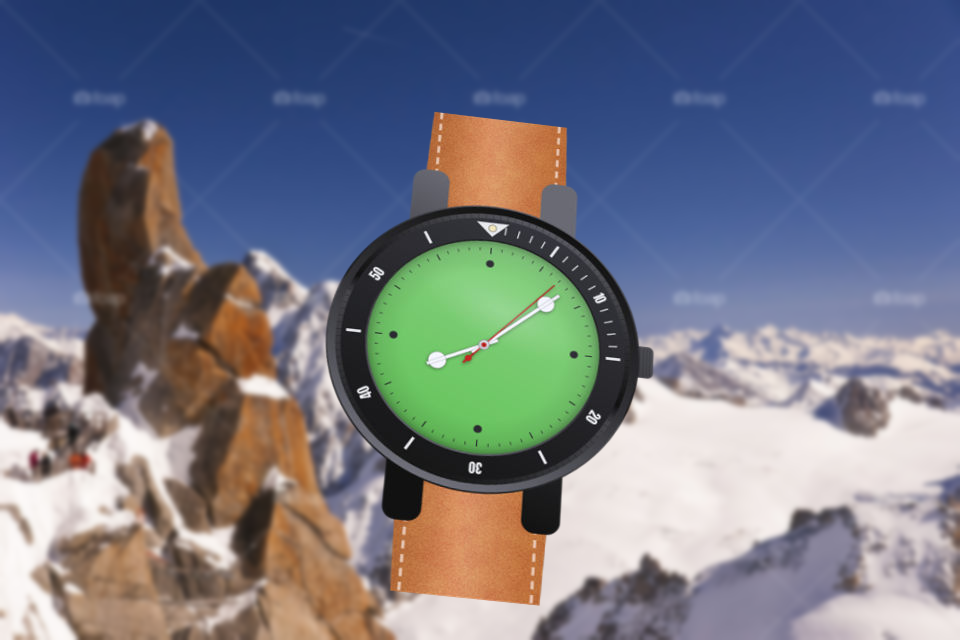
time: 8:08:07
